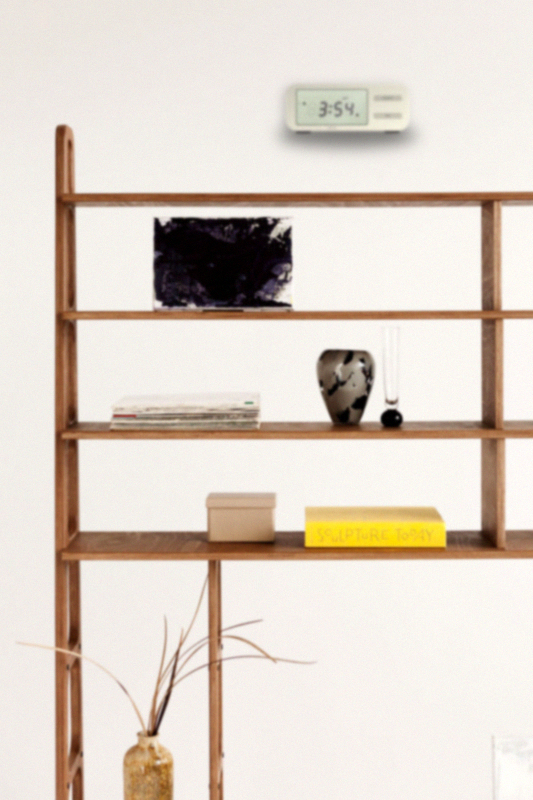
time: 3:54
